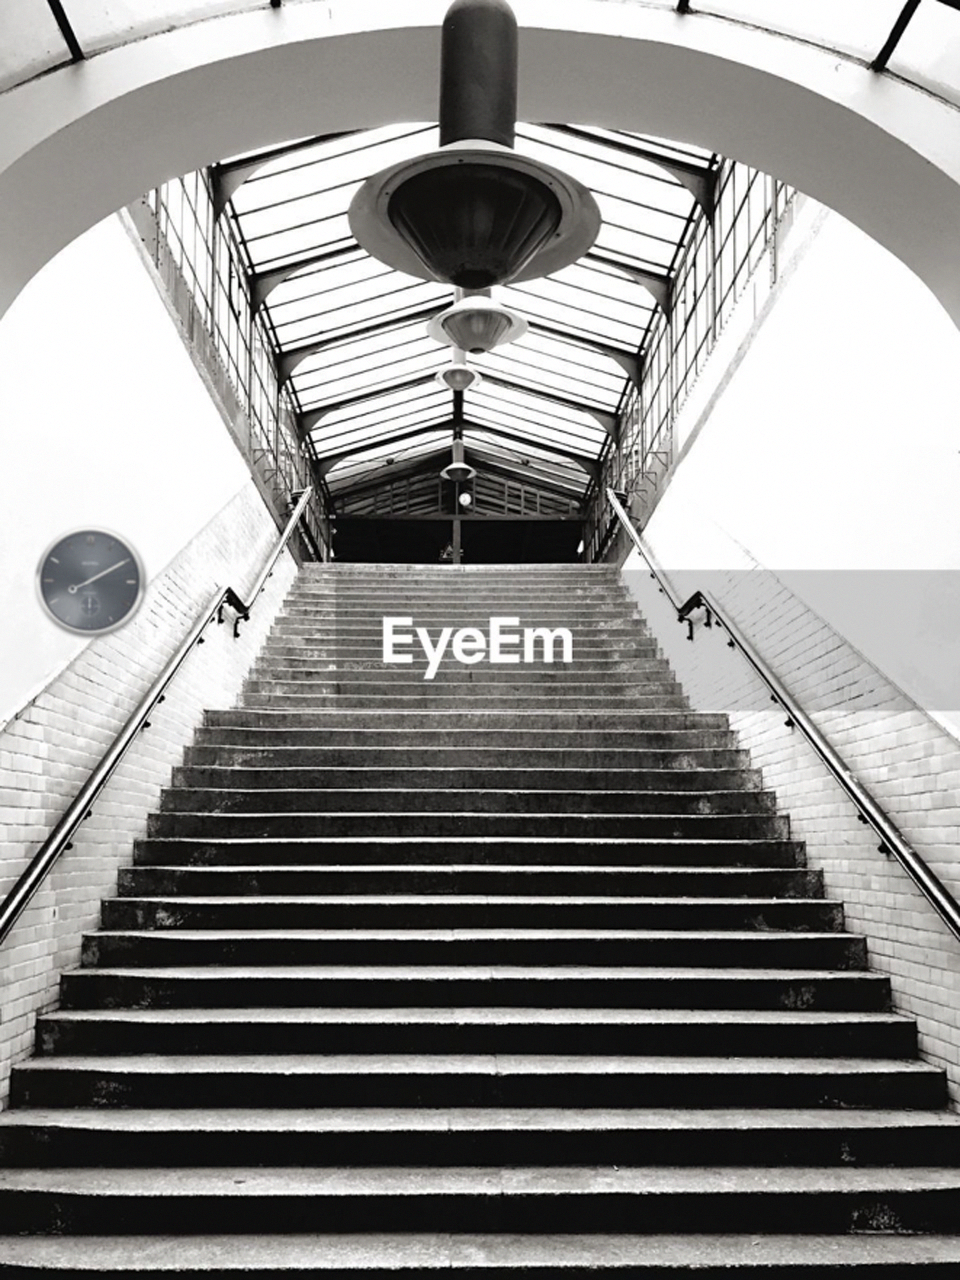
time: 8:10
